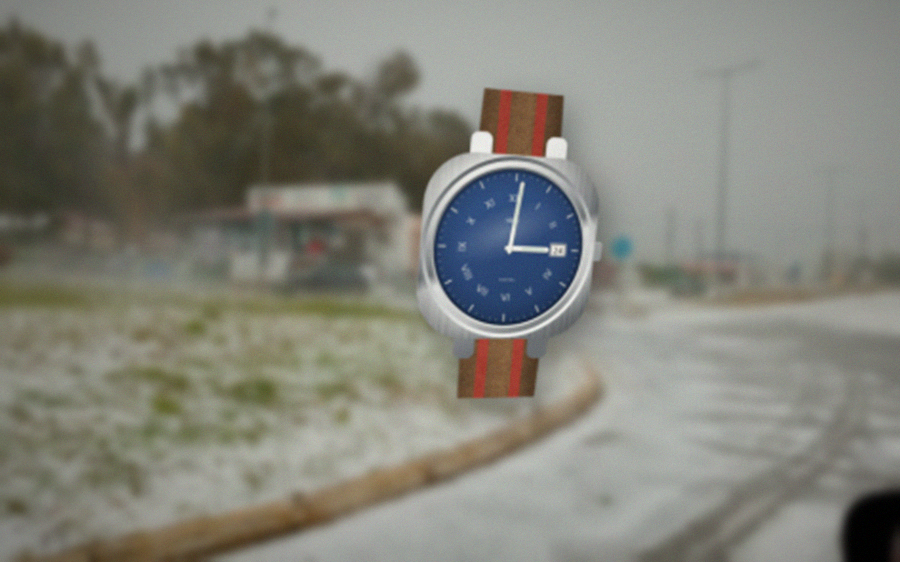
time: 3:01
